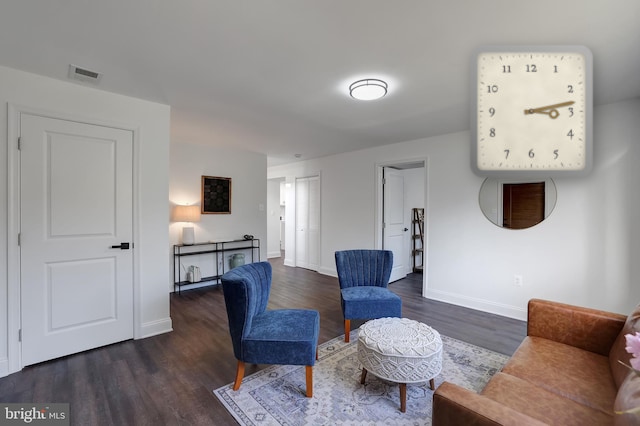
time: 3:13
